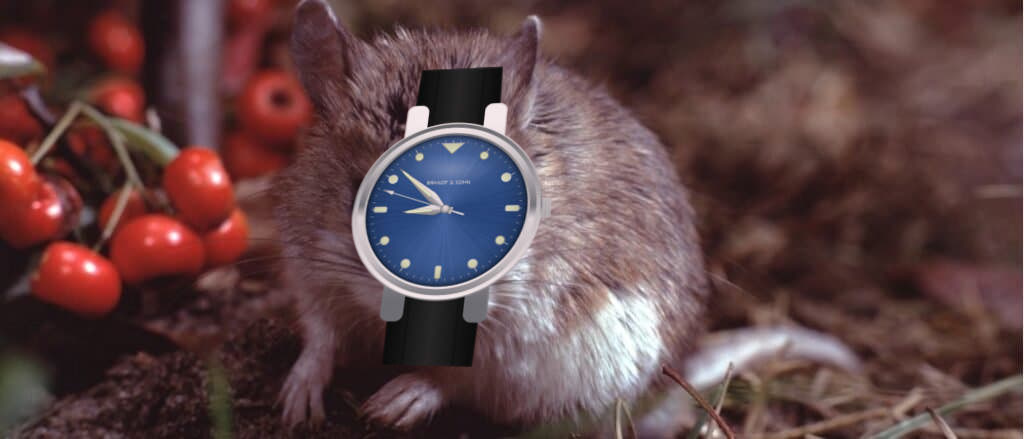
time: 8:51:48
